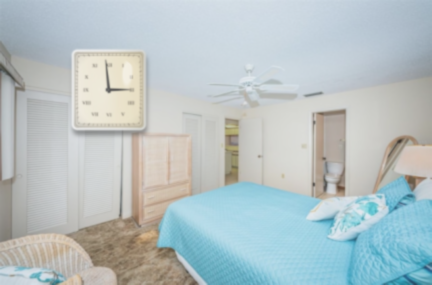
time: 2:59
